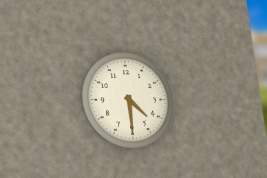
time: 4:30
